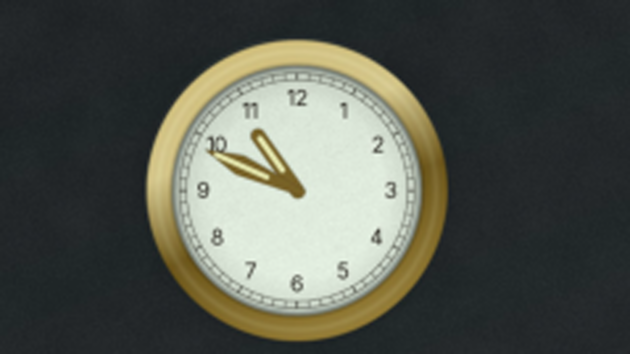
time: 10:49
